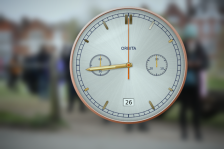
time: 8:44
